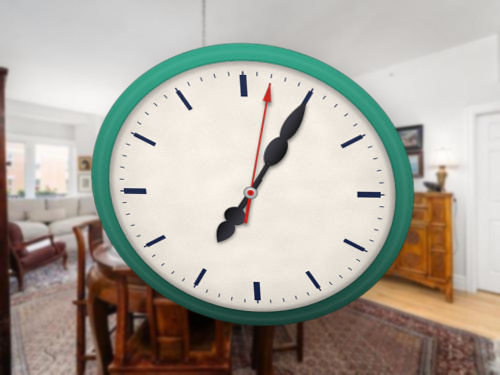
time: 7:05:02
